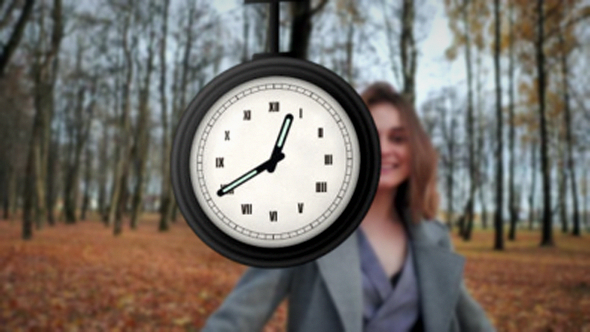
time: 12:40
